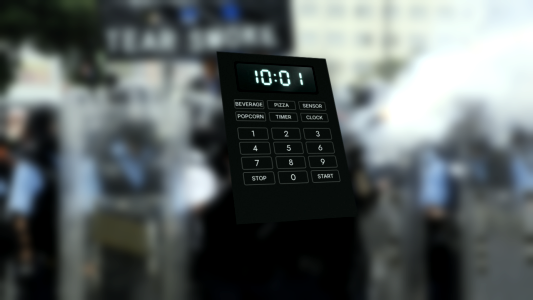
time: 10:01
